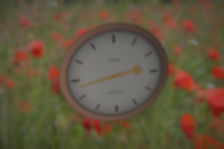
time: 2:43
